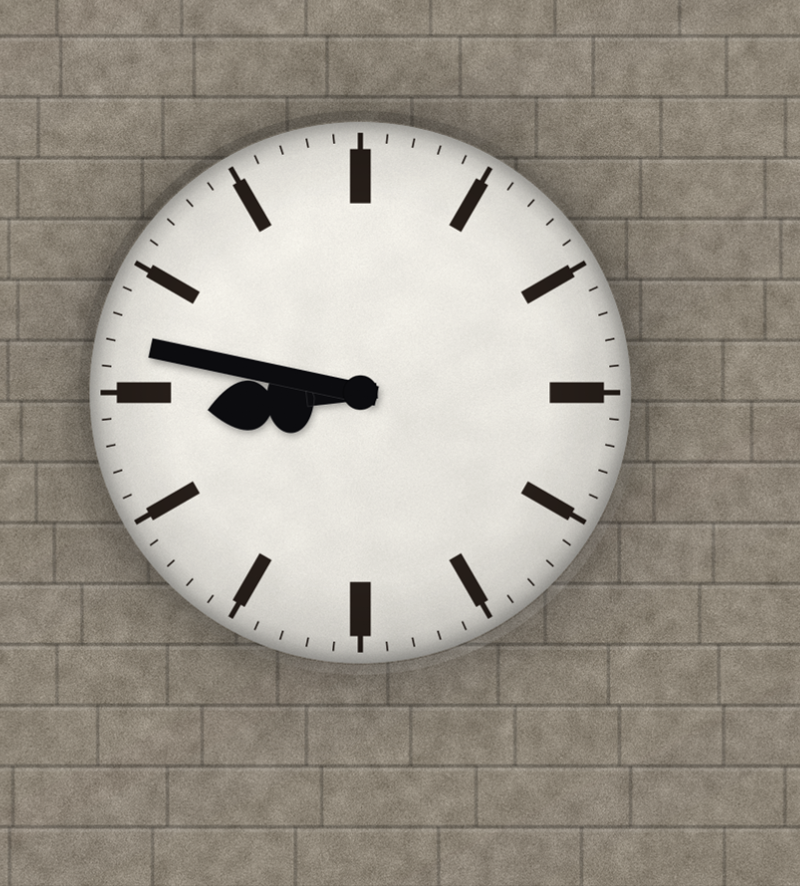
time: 8:47
